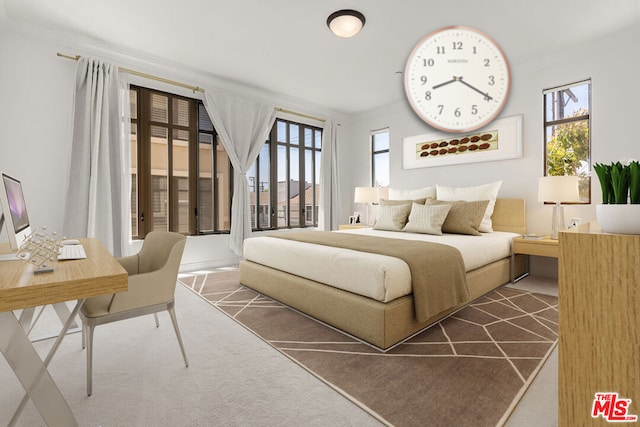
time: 8:20
